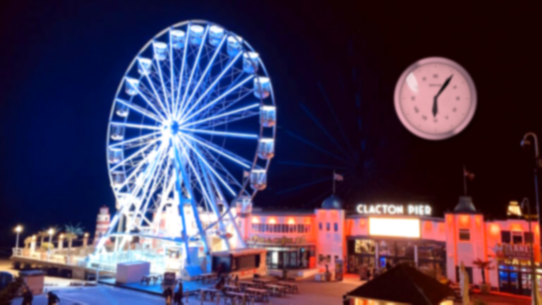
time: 6:06
